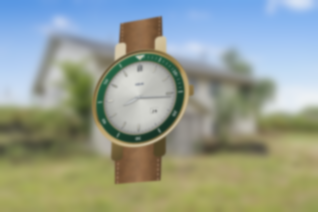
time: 8:16
